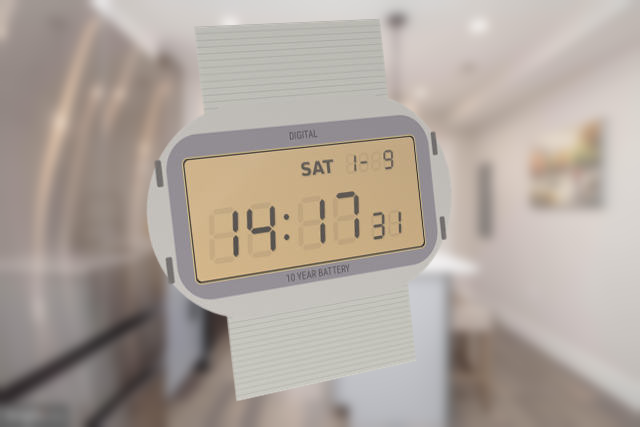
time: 14:17:31
